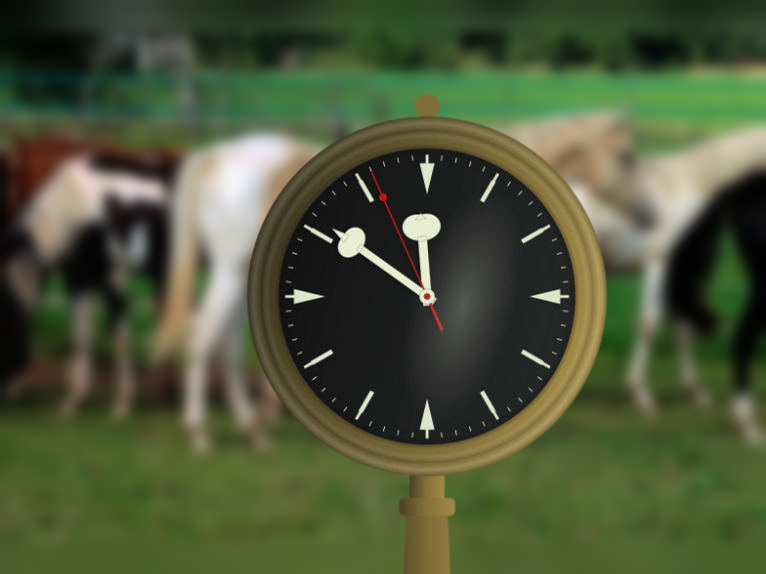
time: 11:50:56
